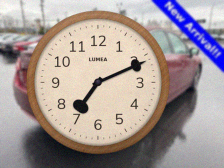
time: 7:11
